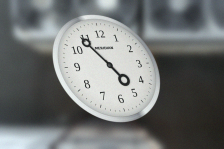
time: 4:54
